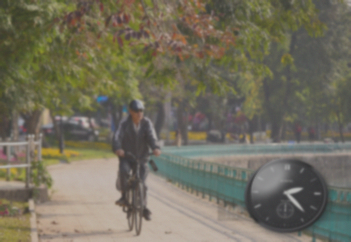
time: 2:23
